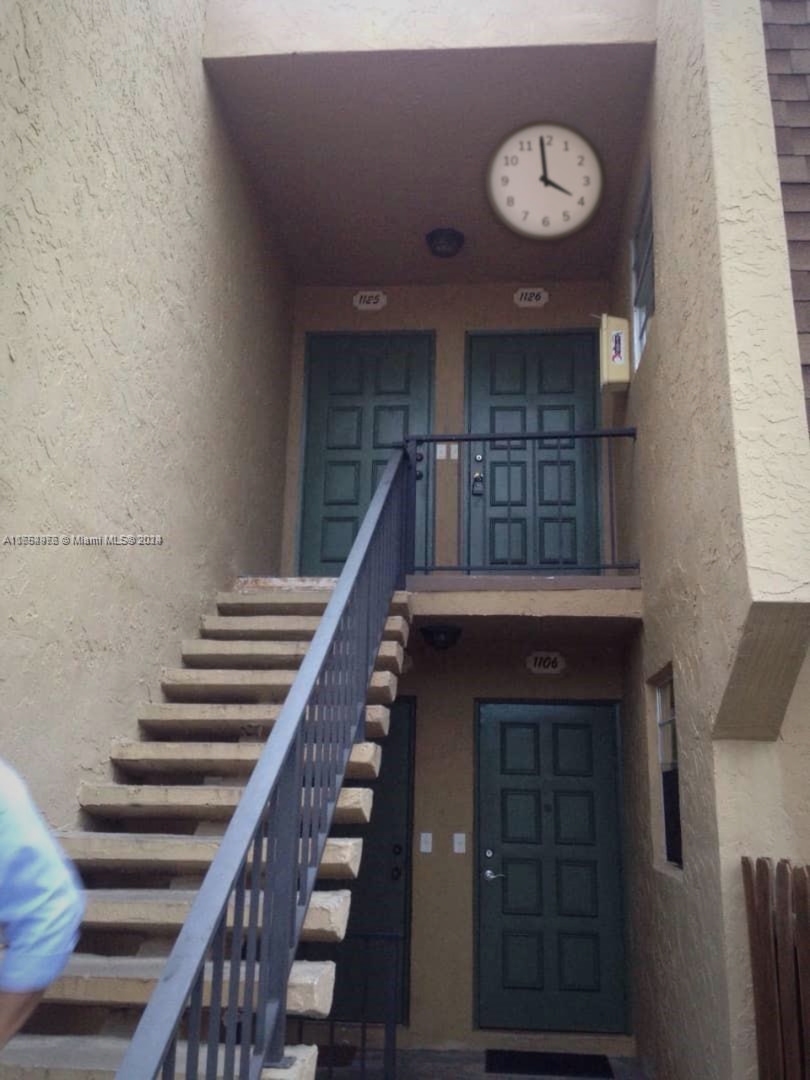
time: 3:59
